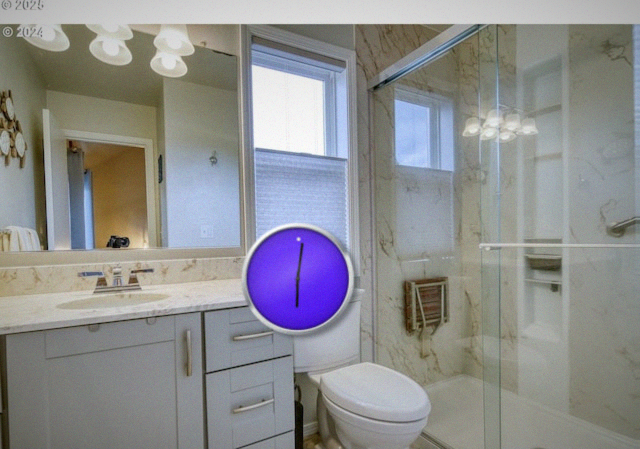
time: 6:01
